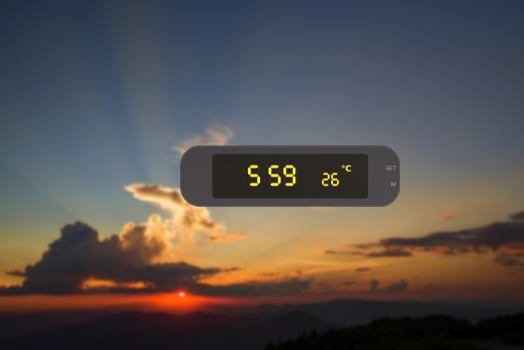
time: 5:59
